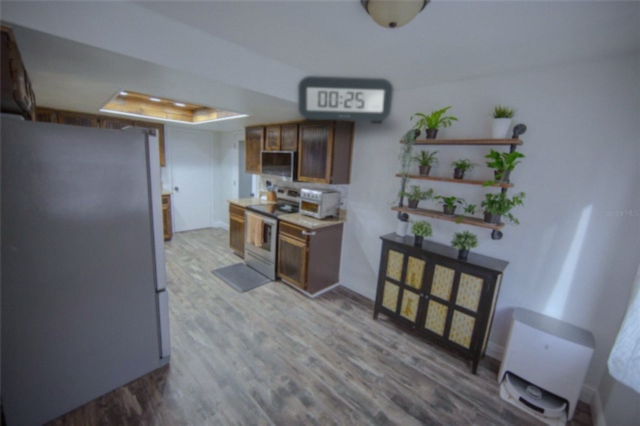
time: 0:25
